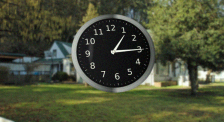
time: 1:15
